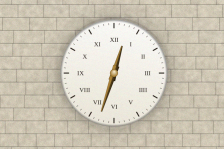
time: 12:33
